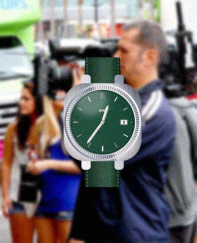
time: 12:36
